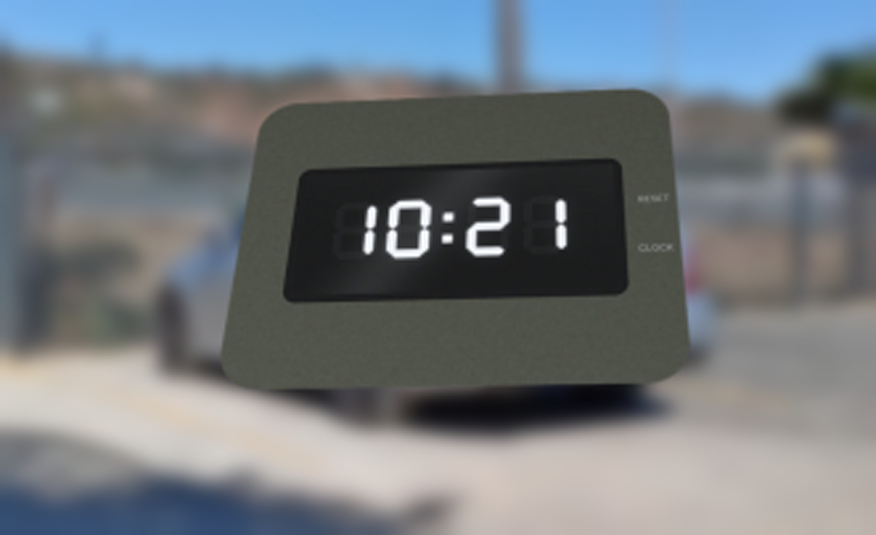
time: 10:21
